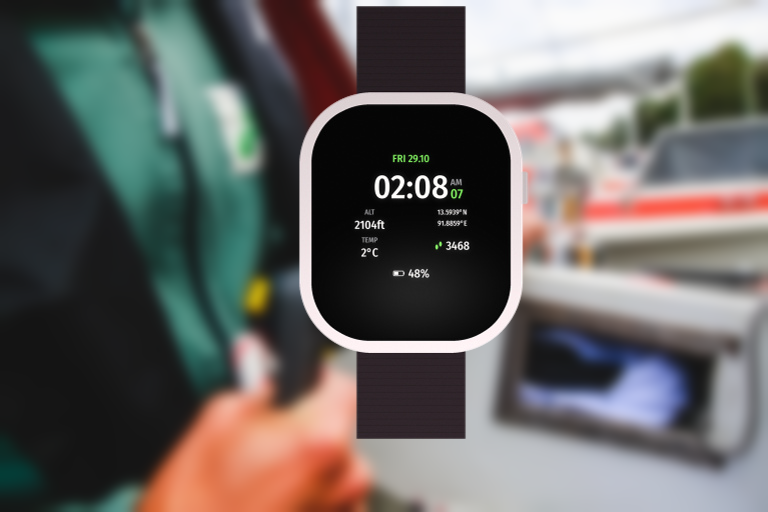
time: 2:08:07
